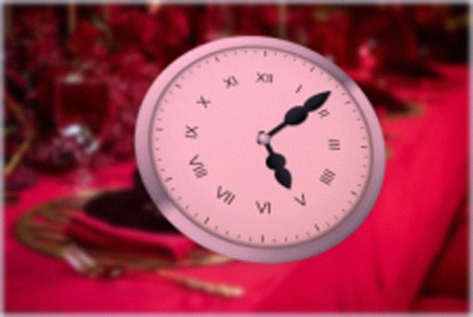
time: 5:08
